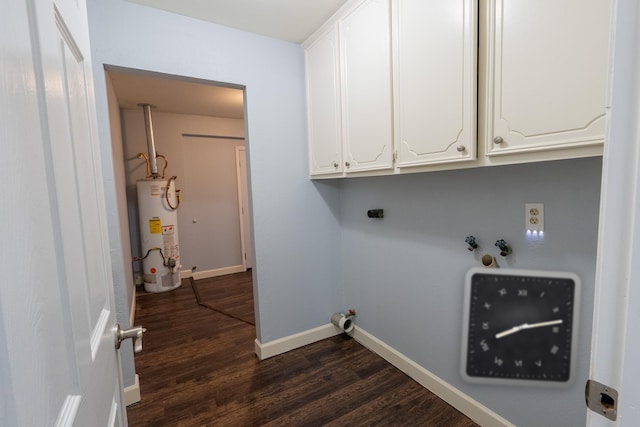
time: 8:13
